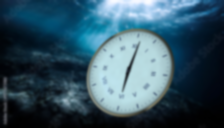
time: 6:01
